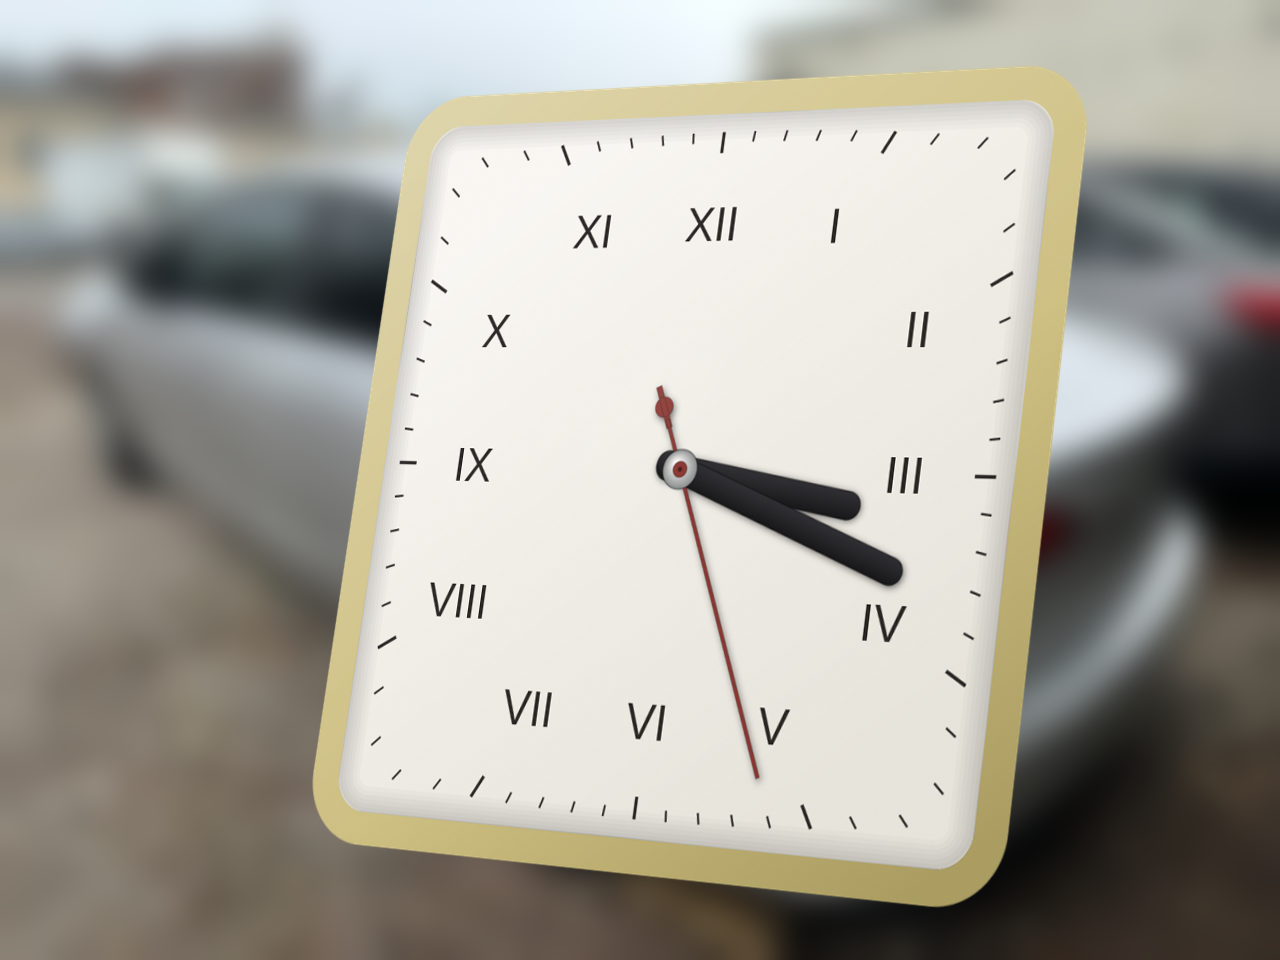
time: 3:18:26
